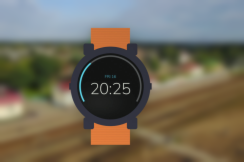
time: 20:25
